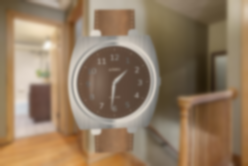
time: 1:31
